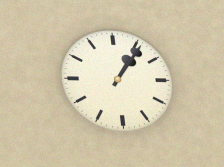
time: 1:06
